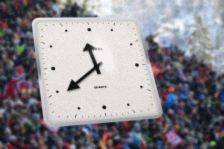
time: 11:39
